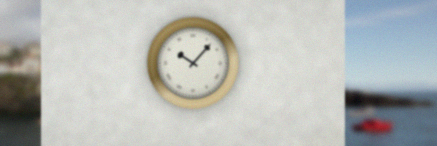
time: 10:07
